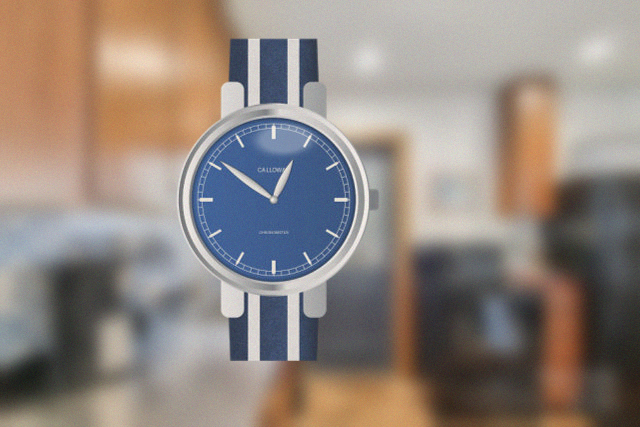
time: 12:51
